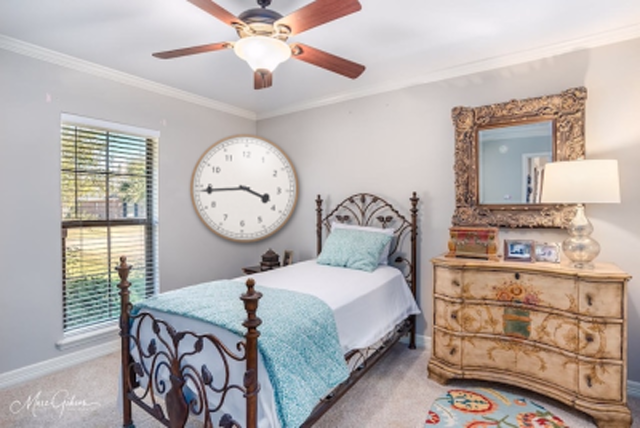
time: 3:44
